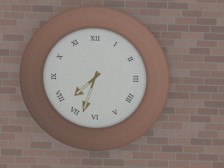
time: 7:33
